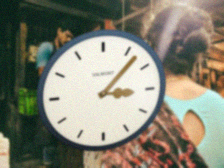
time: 3:07
